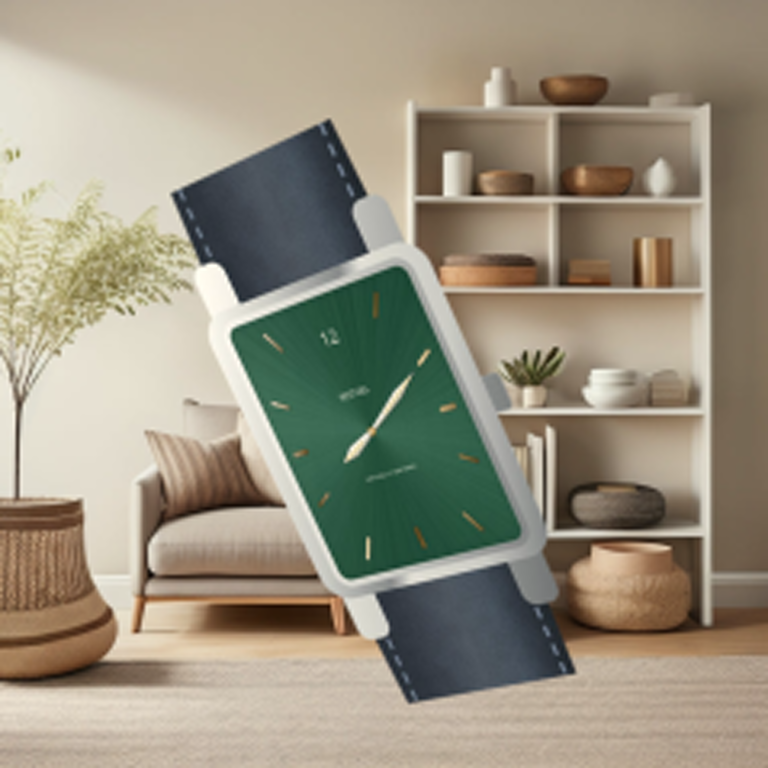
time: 8:10
